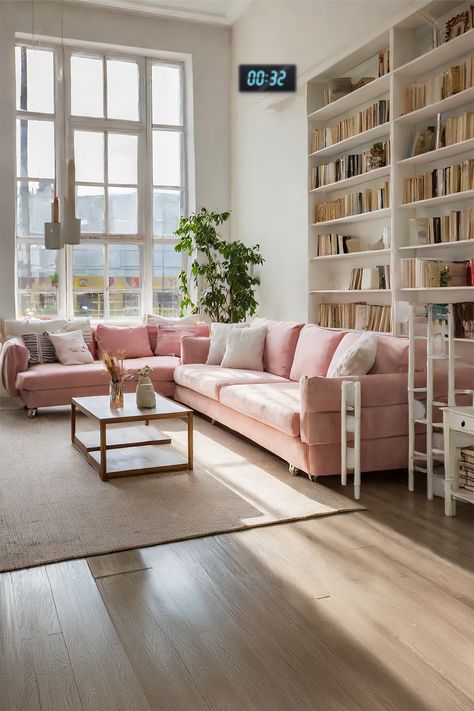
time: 0:32
